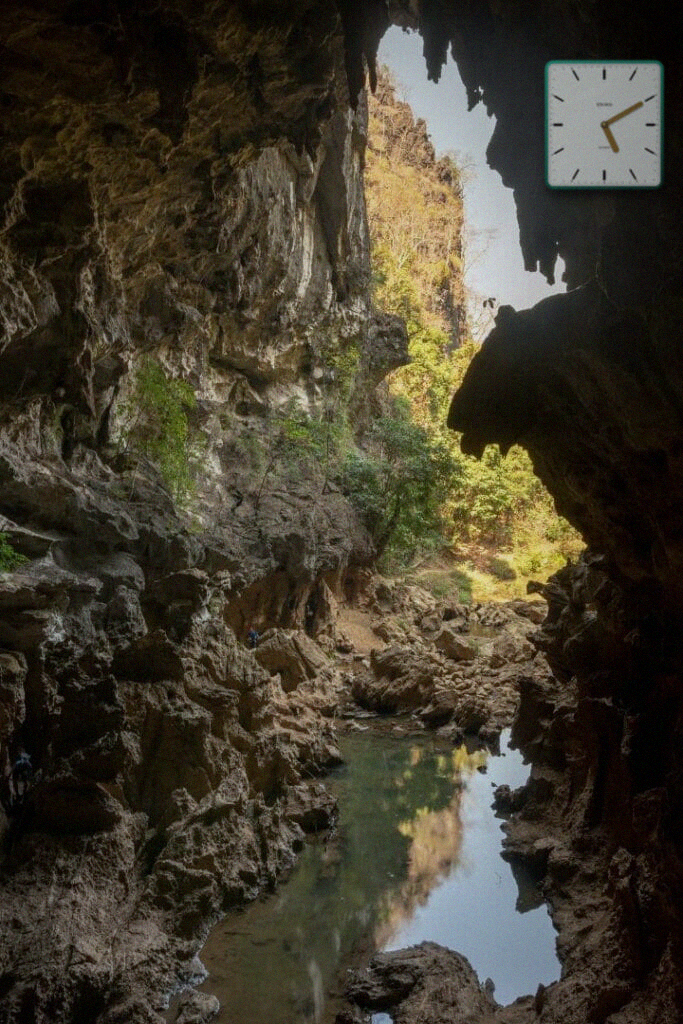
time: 5:10
